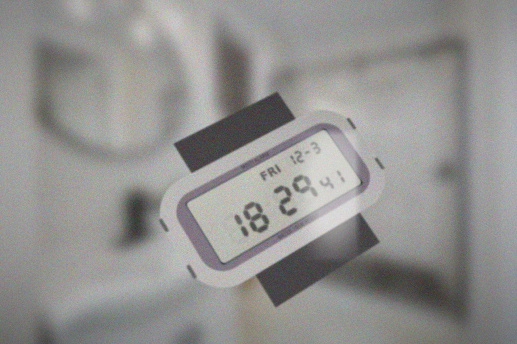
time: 18:29:41
